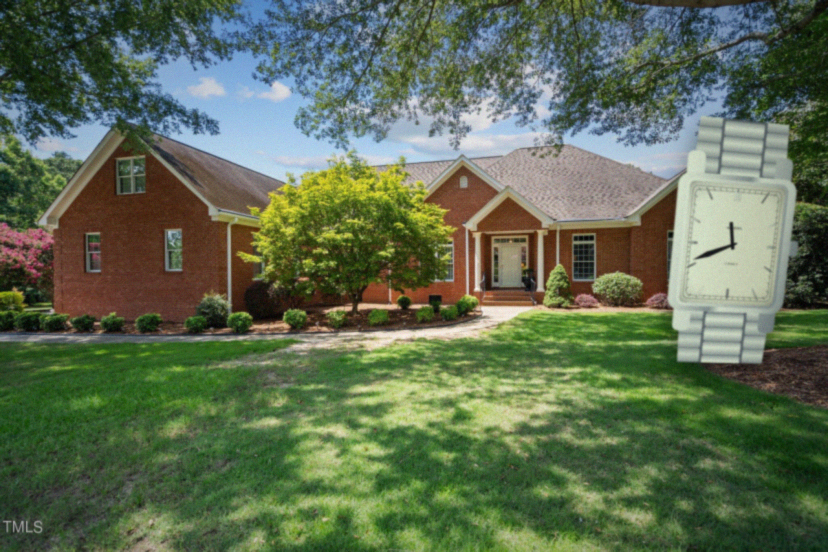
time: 11:41
